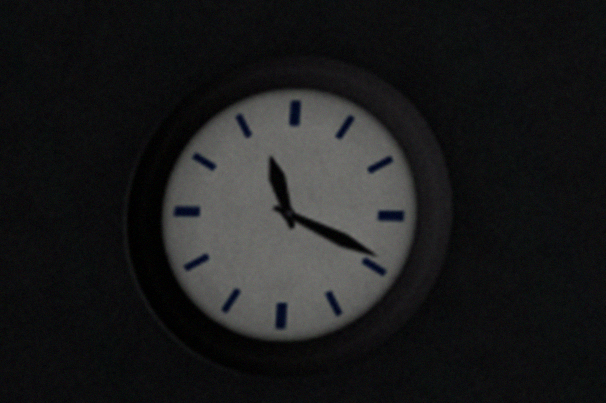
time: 11:19
